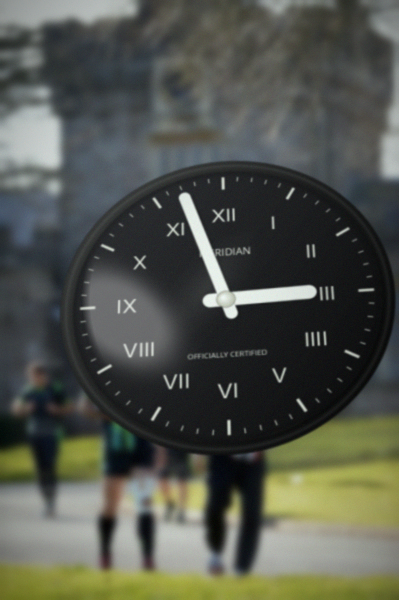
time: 2:57
